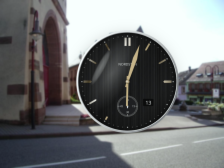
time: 6:03
